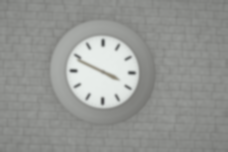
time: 3:49
